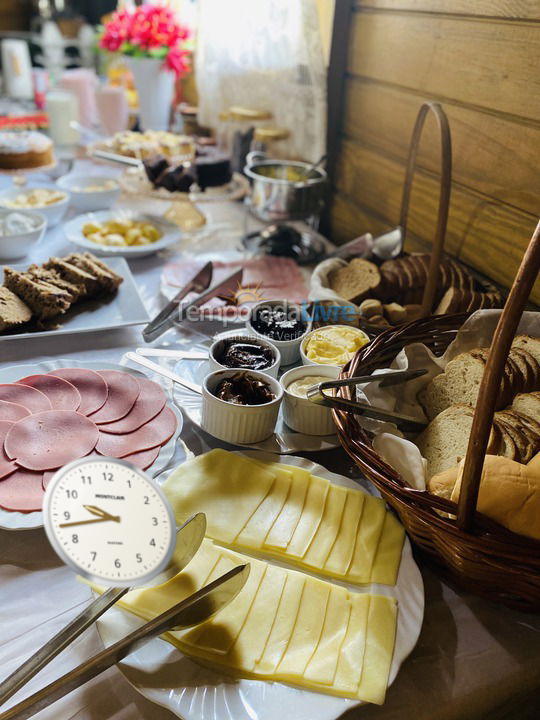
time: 9:43
